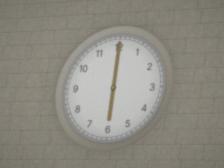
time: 6:00
